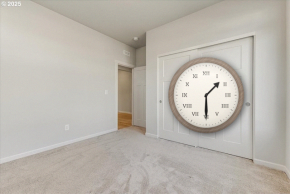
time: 1:30
